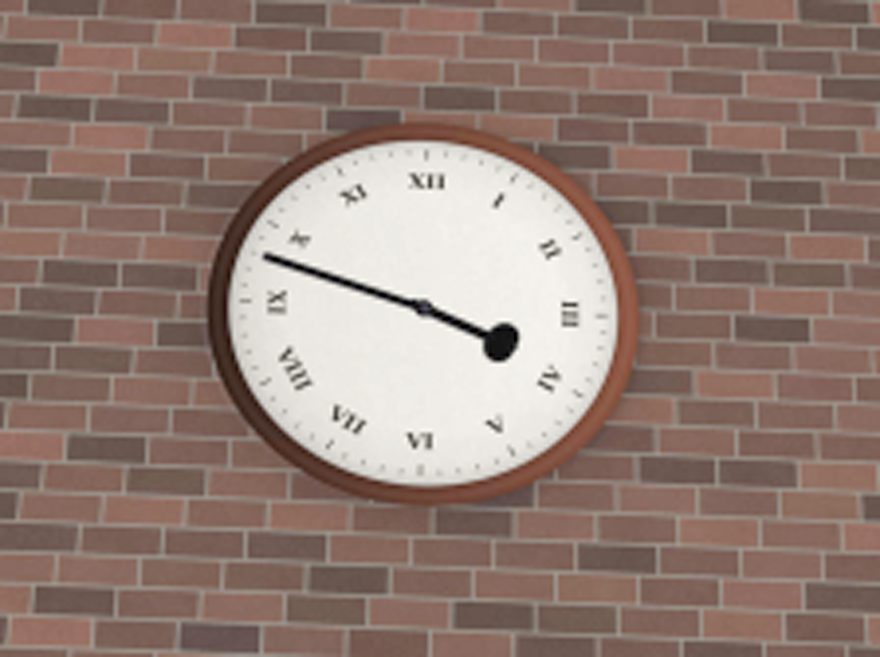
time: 3:48
